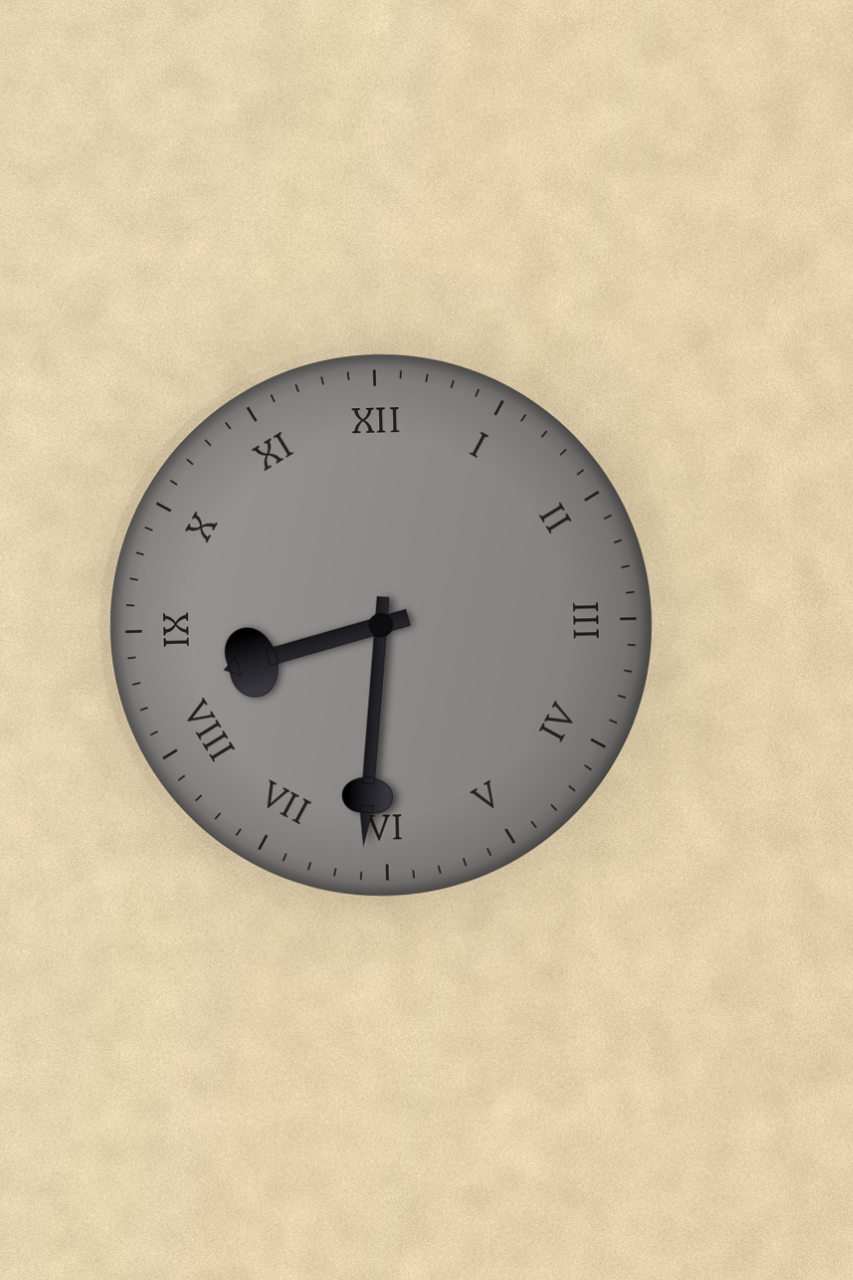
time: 8:31
